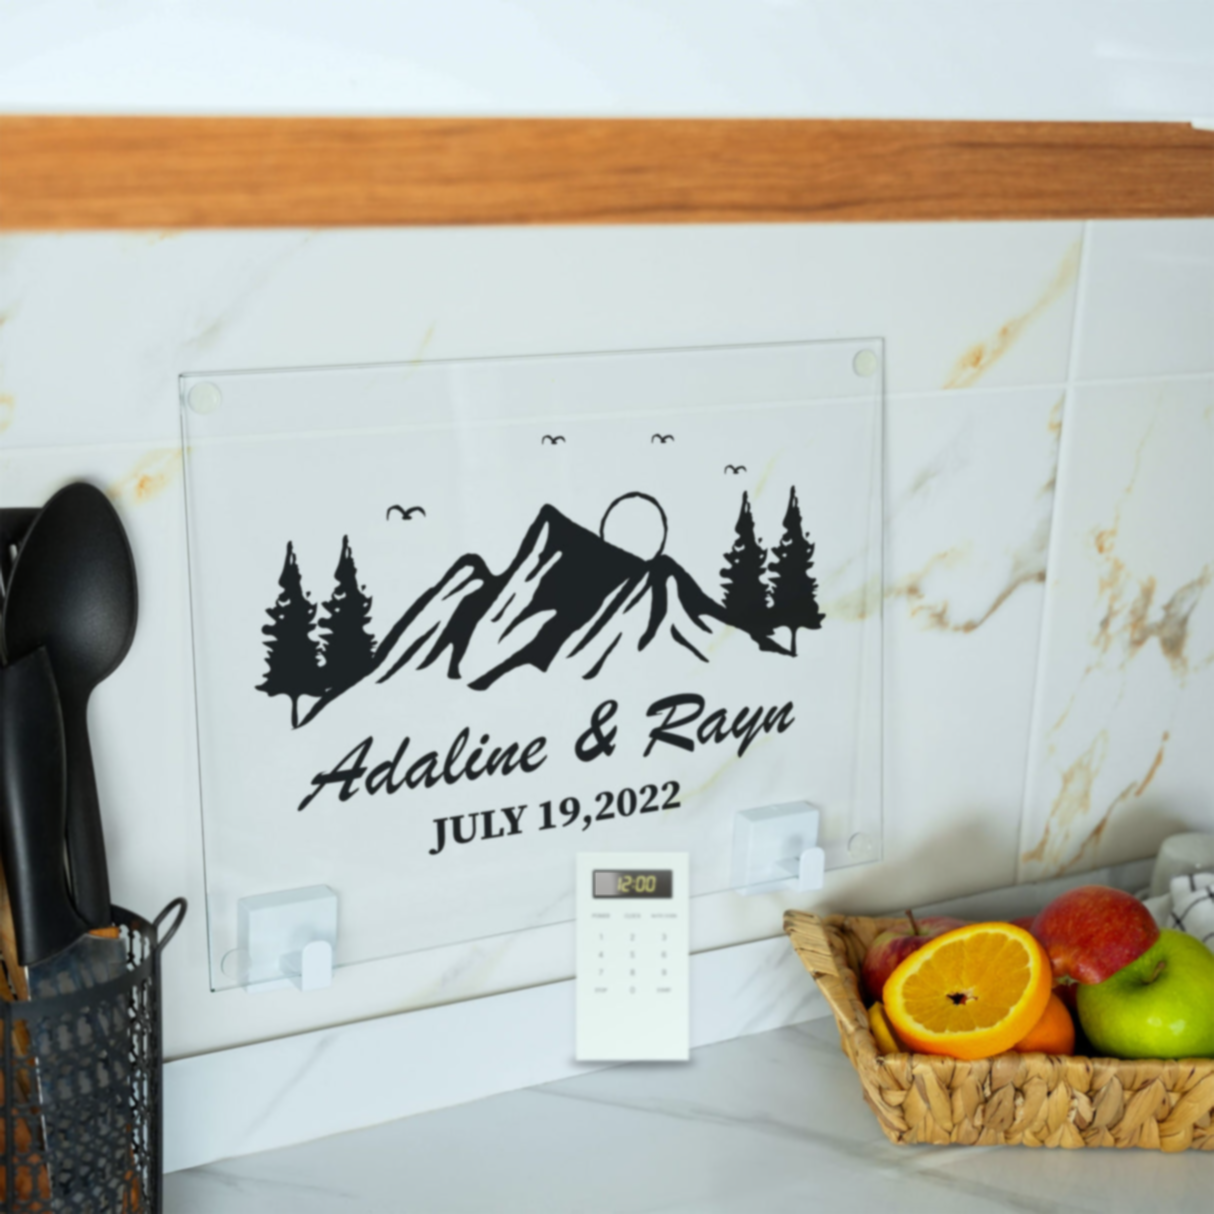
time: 12:00
